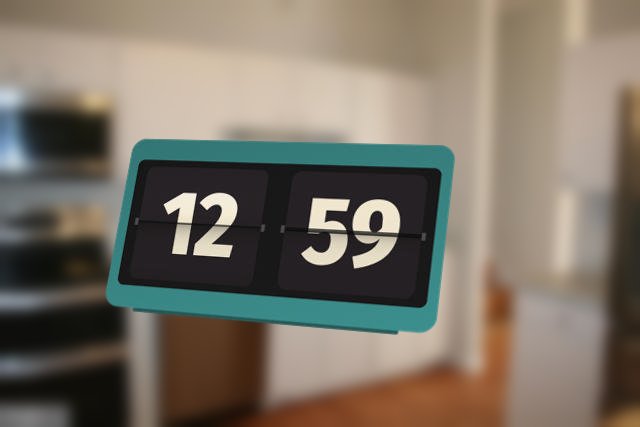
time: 12:59
